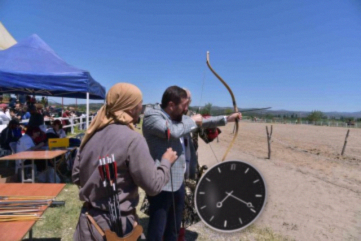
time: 7:19
